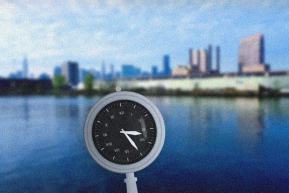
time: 3:25
